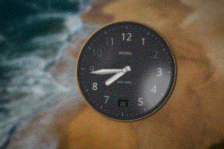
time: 7:44
